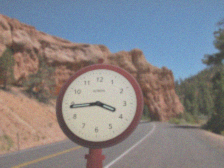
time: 3:44
